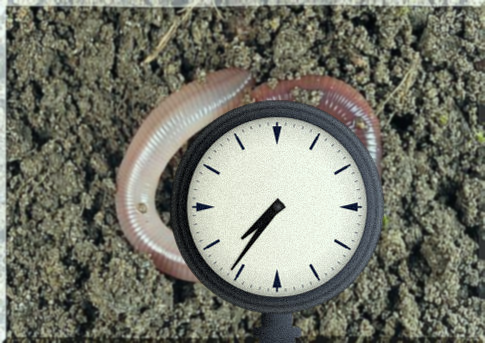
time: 7:36
